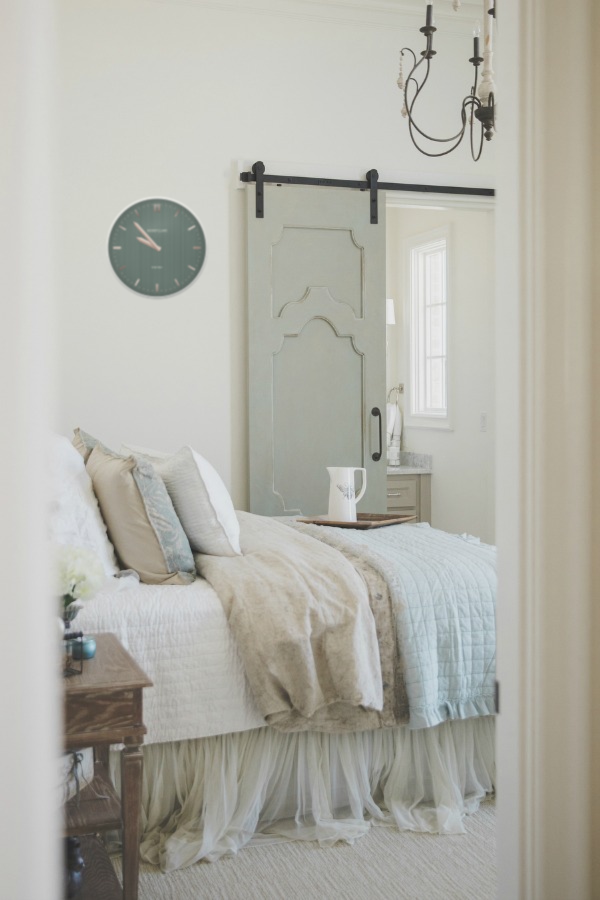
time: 9:53
